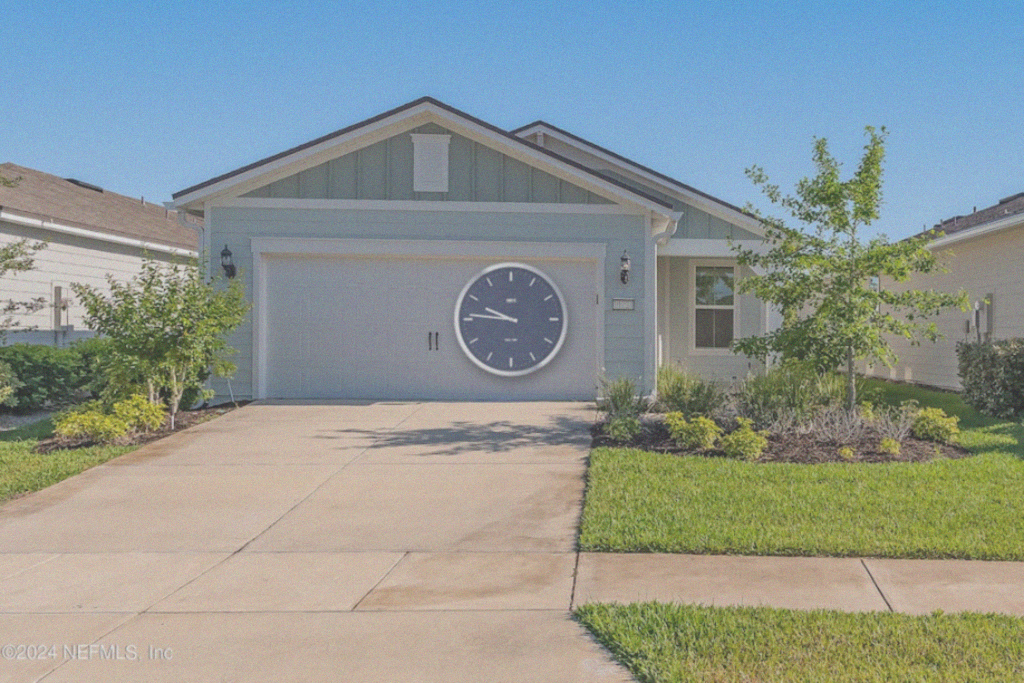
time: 9:46
